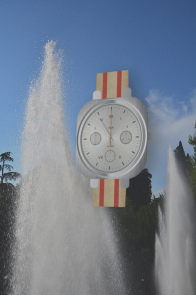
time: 10:54
